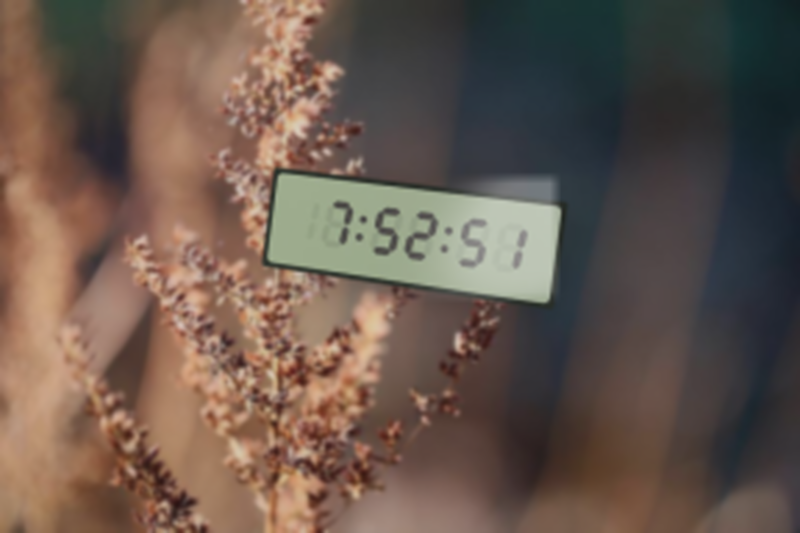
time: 7:52:51
